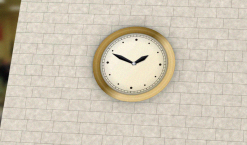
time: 1:49
